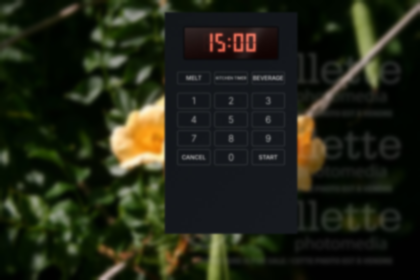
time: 15:00
